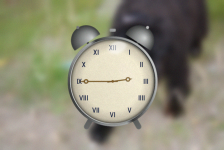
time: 2:45
